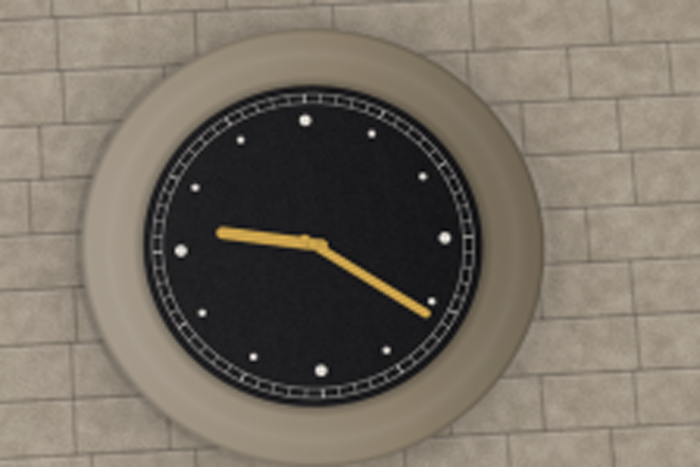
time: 9:21
